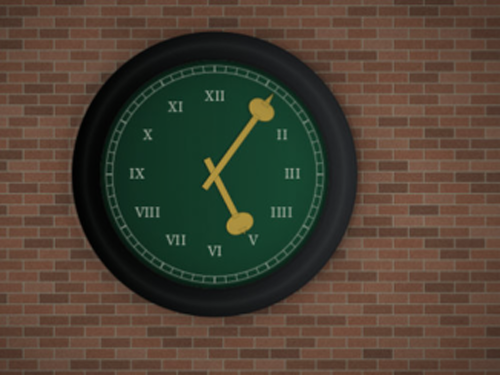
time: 5:06
